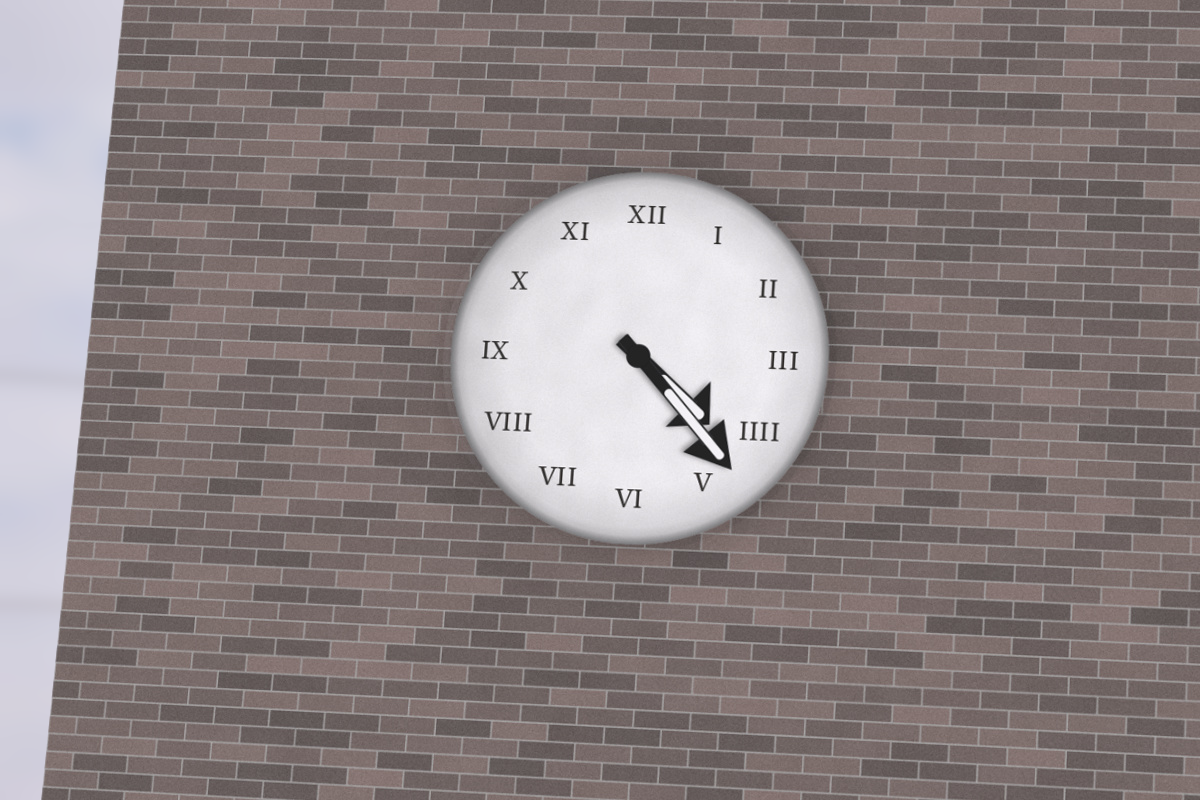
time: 4:23
